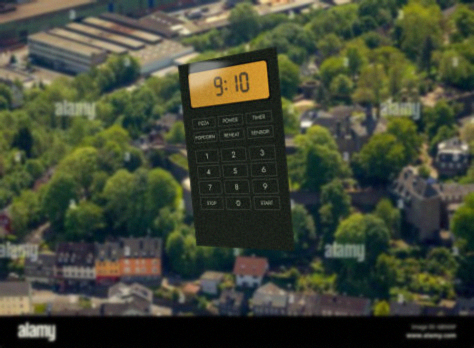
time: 9:10
